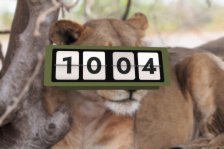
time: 10:04
